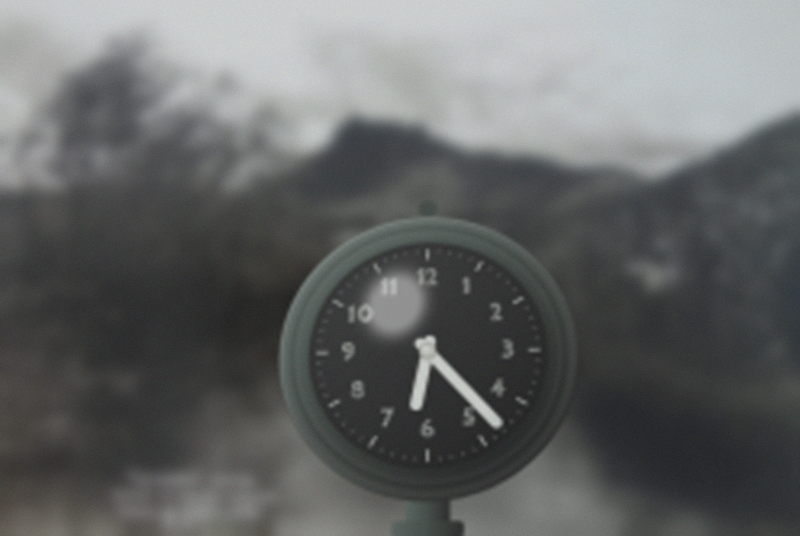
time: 6:23
